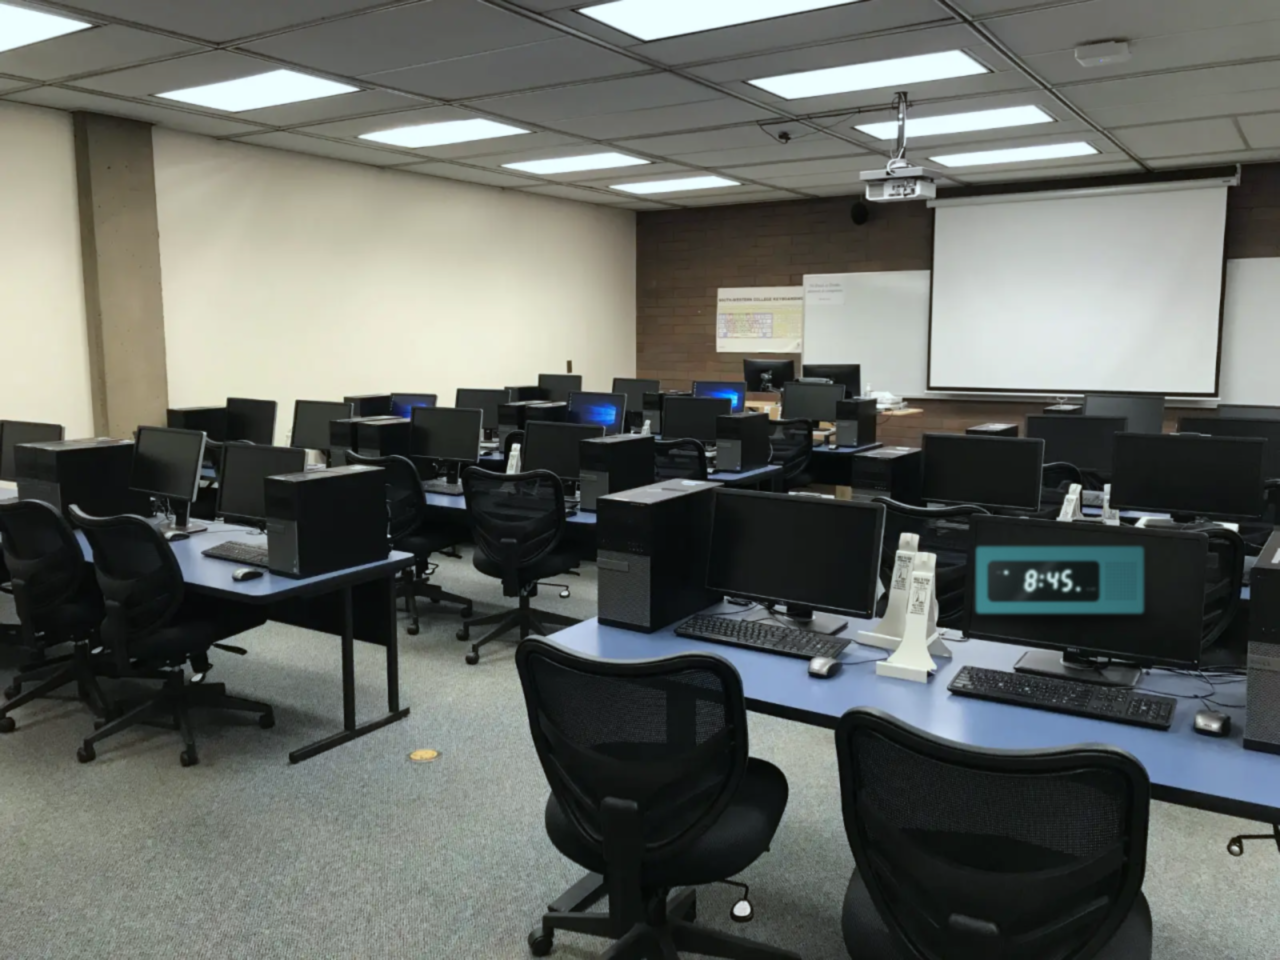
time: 8:45
